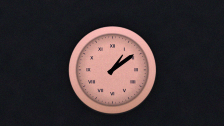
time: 1:09
